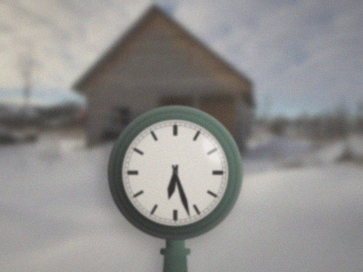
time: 6:27
